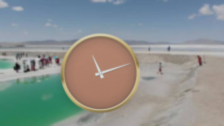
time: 11:12
